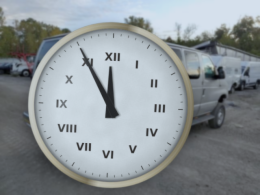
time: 11:55
